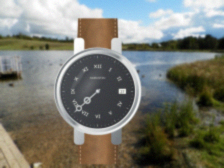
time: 7:38
